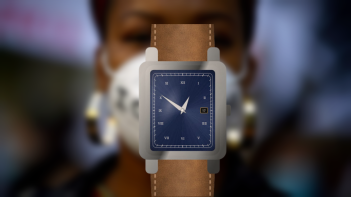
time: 12:51
